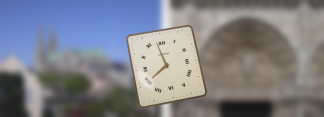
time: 7:58
